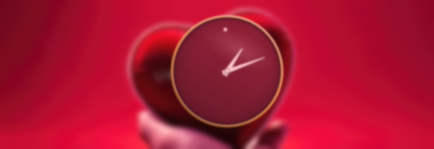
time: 1:12
